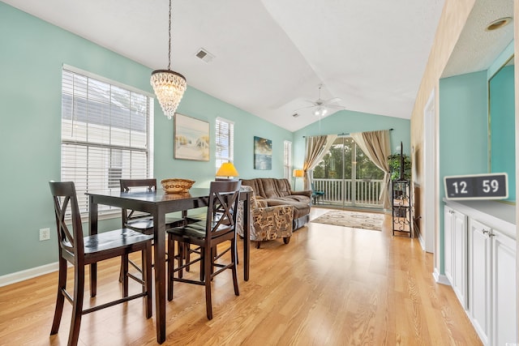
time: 12:59
